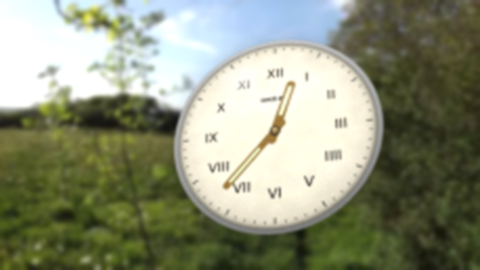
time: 12:37
